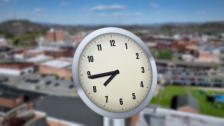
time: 7:44
